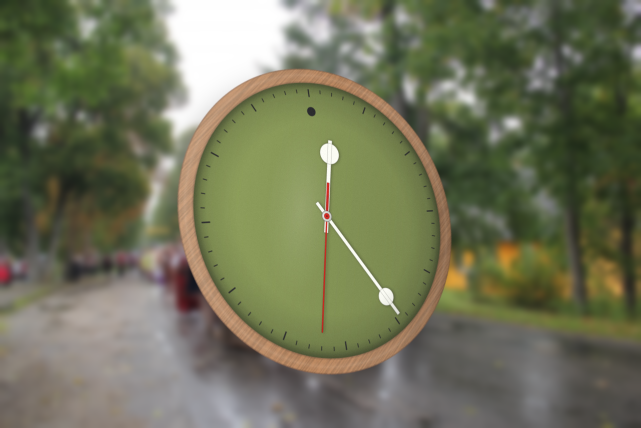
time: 12:24:32
